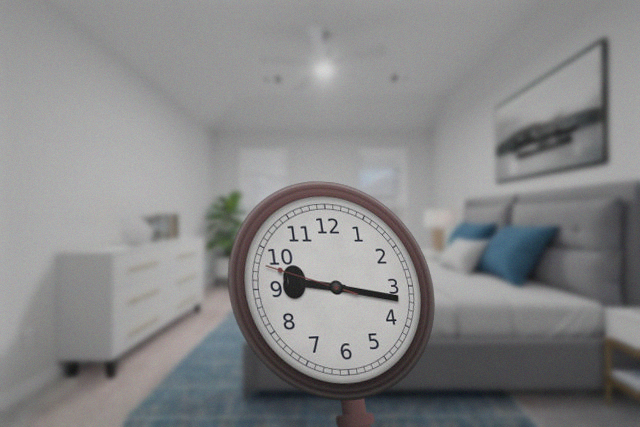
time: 9:16:48
